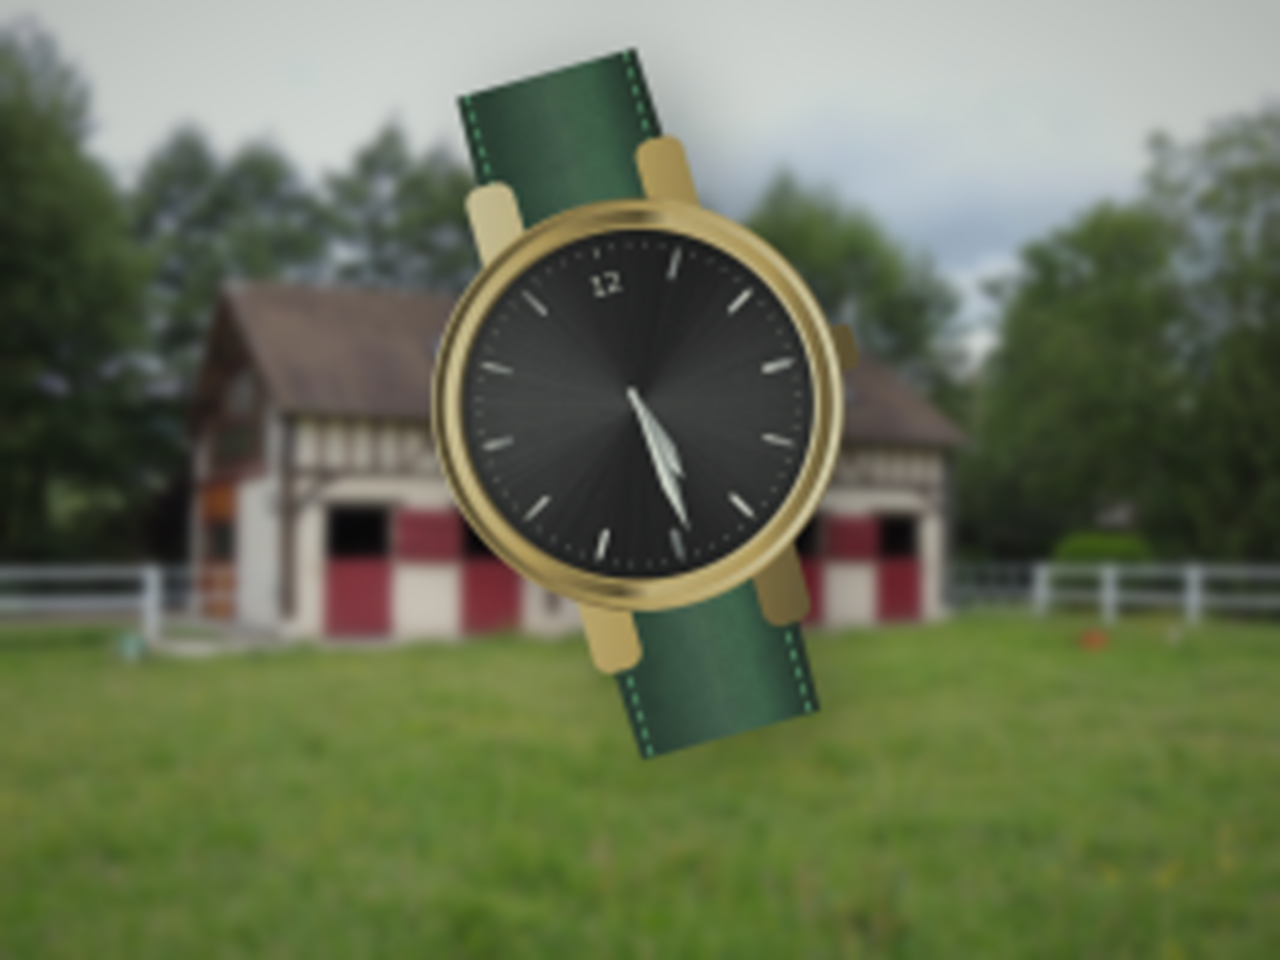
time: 5:29
